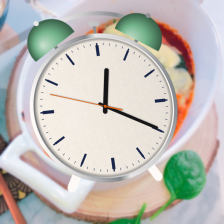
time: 12:19:48
